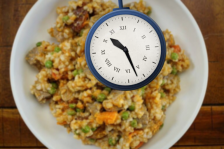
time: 10:27
